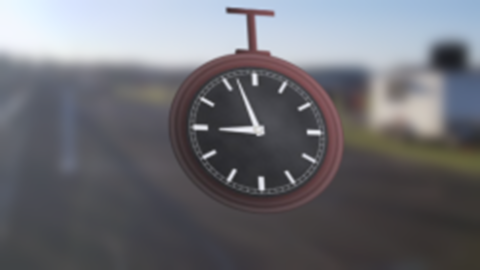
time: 8:57
